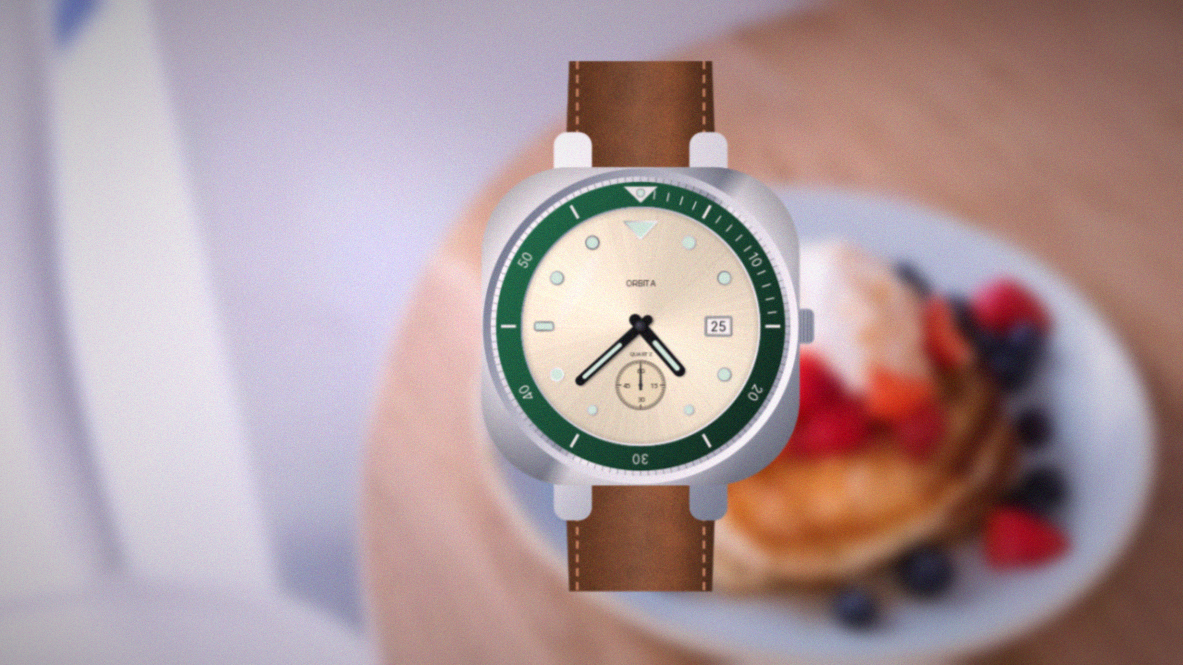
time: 4:38
